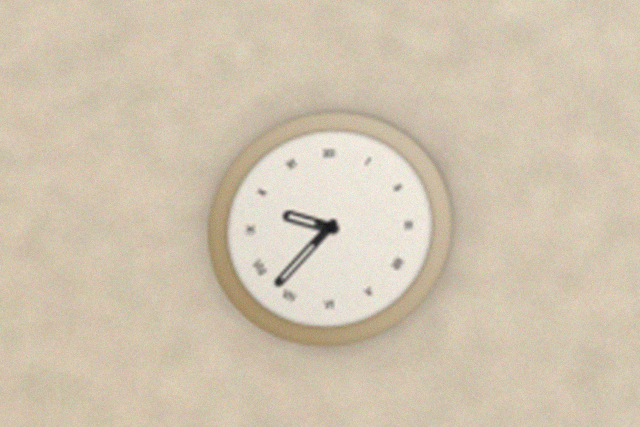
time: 9:37
